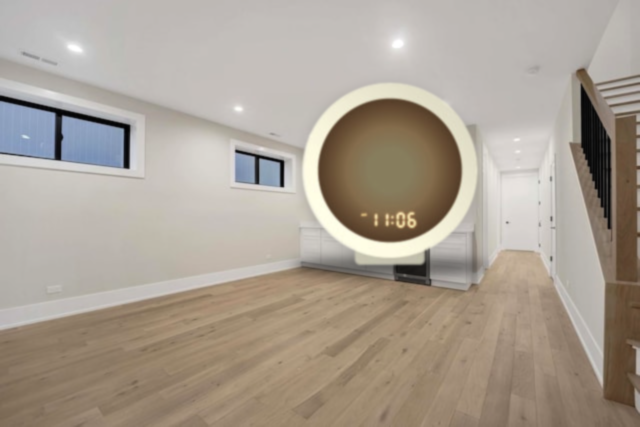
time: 11:06
